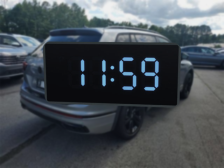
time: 11:59
